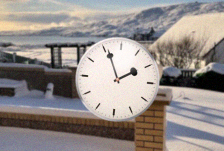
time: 1:56
